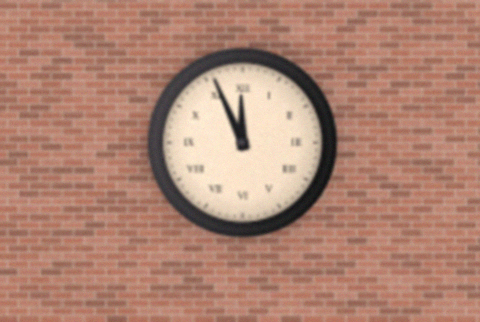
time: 11:56
